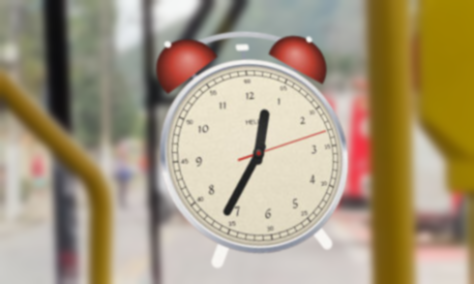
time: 12:36:13
